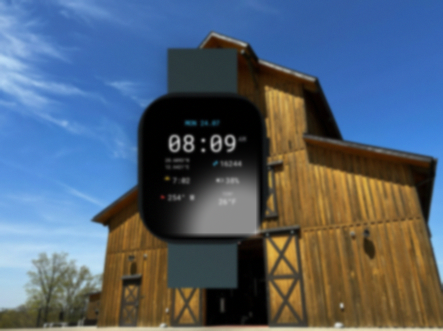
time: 8:09
